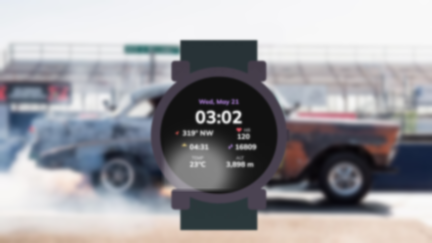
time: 3:02
